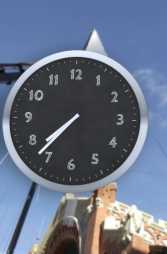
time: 7:37
